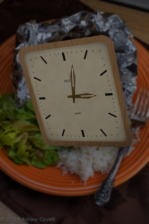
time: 3:02
